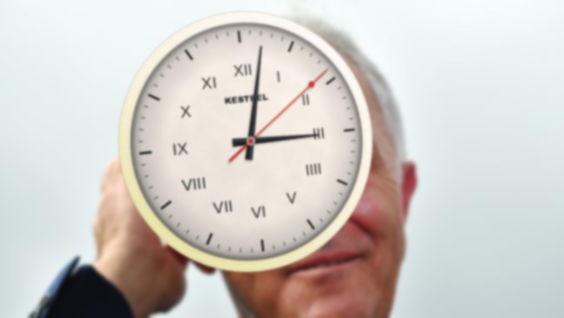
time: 3:02:09
